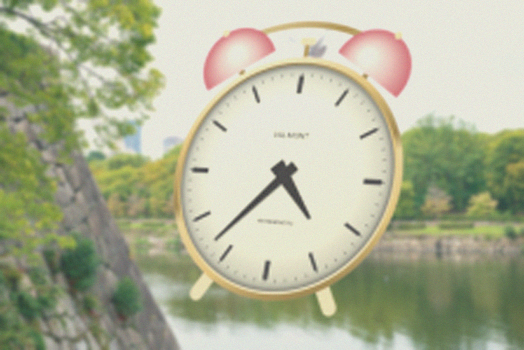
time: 4:37
